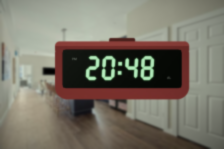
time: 20:48
